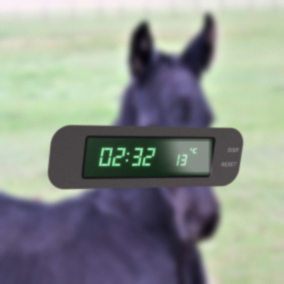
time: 2:32
